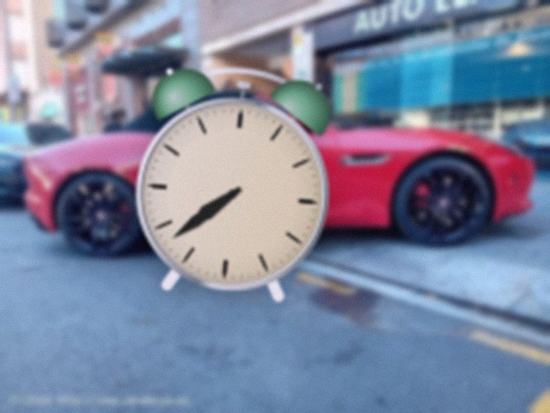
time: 7:38
